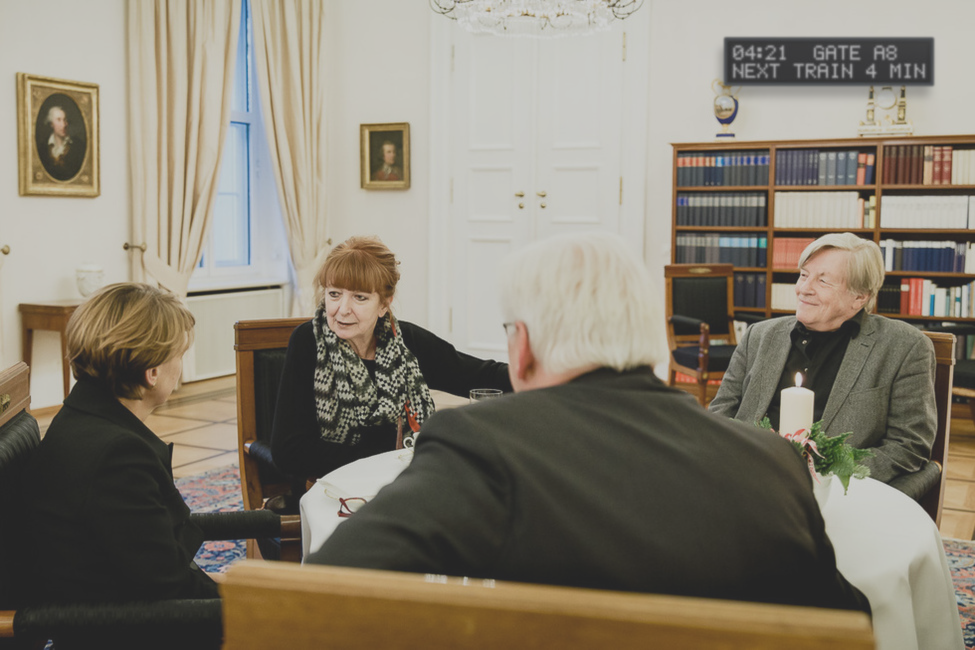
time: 4:21
